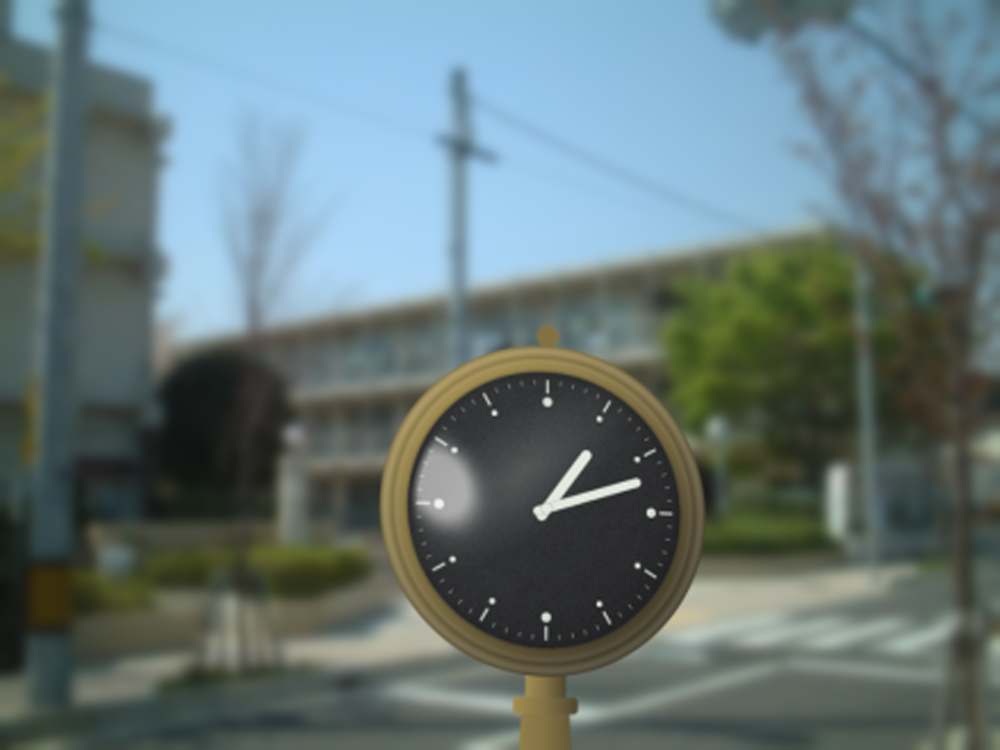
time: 1:12
